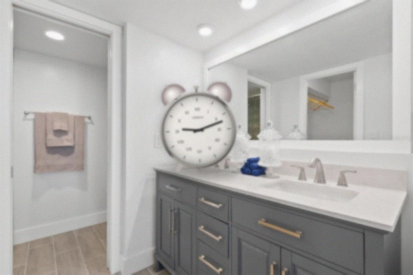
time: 9:12
